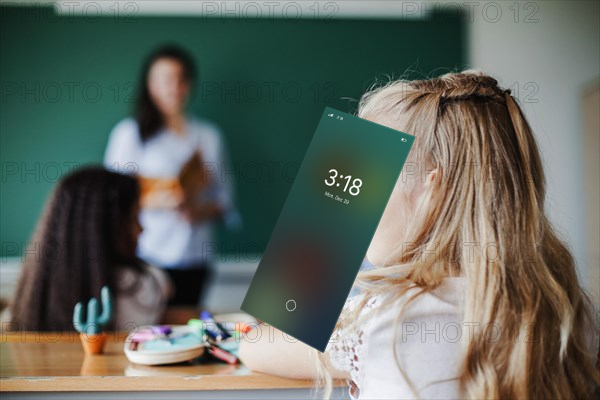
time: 3:18
